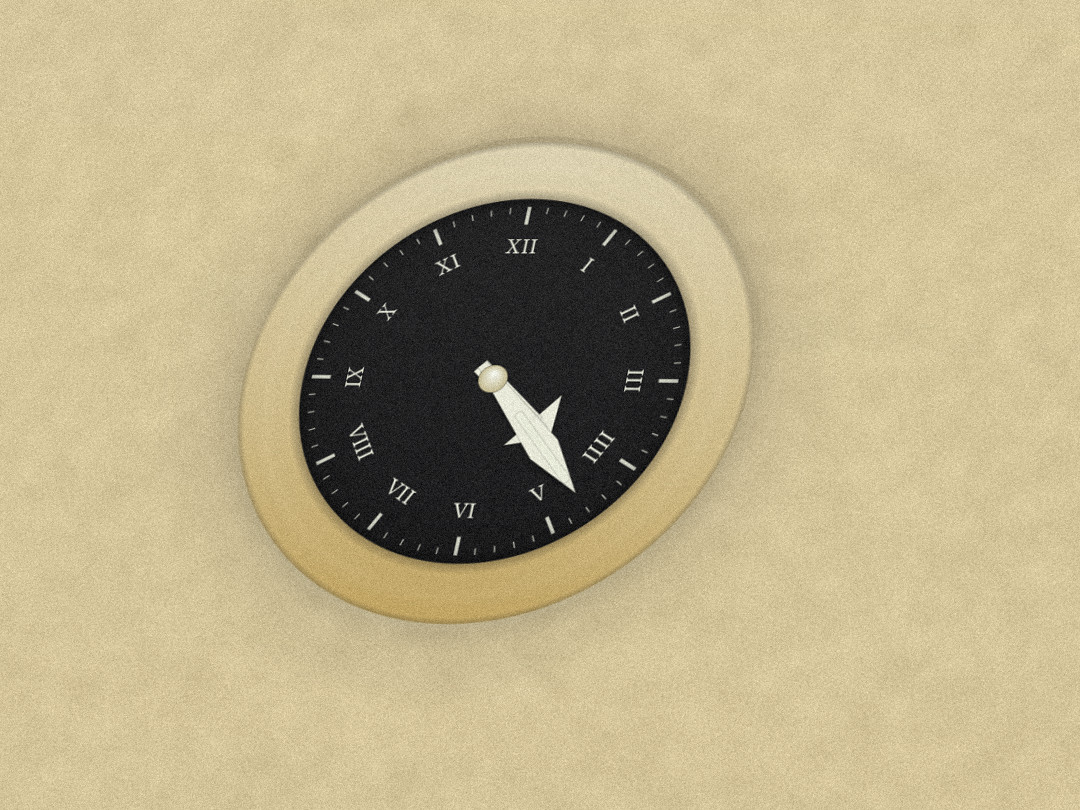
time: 4:23
